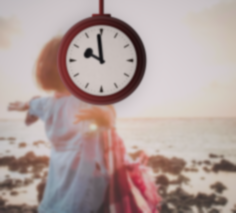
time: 9:59
